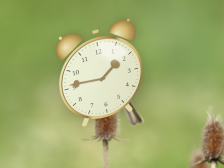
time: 1:46
